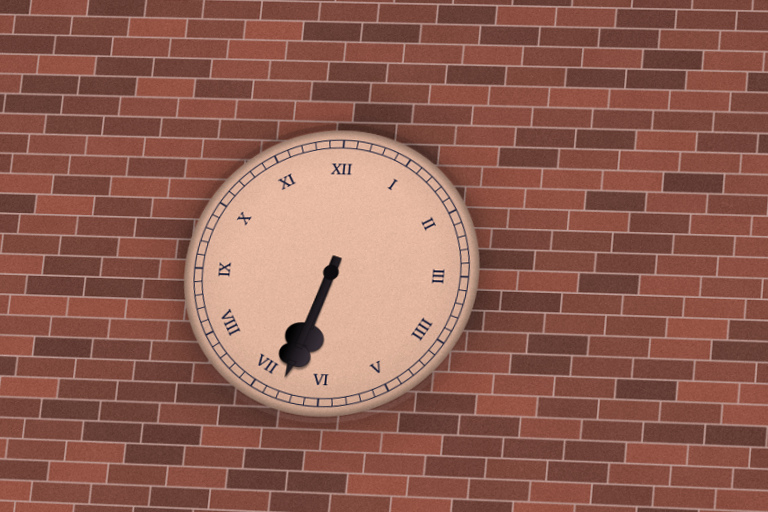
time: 6:33
